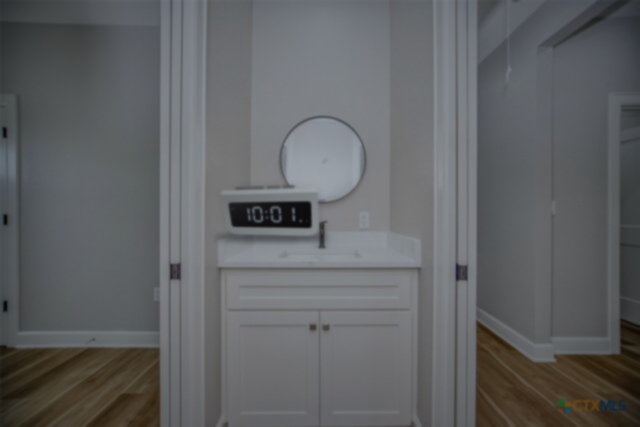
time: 10:01
